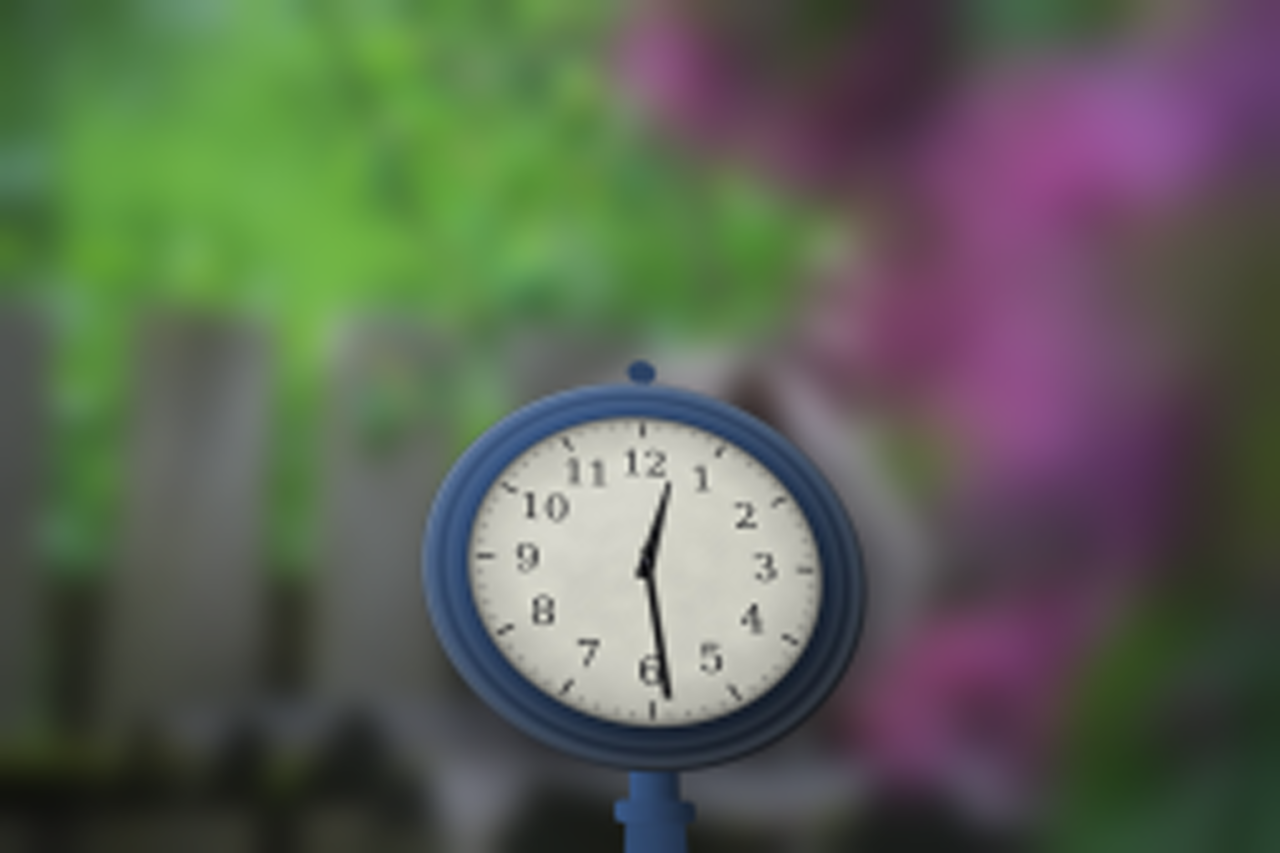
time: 12:29
